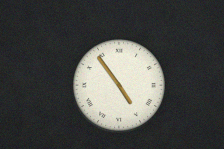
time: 4:54
